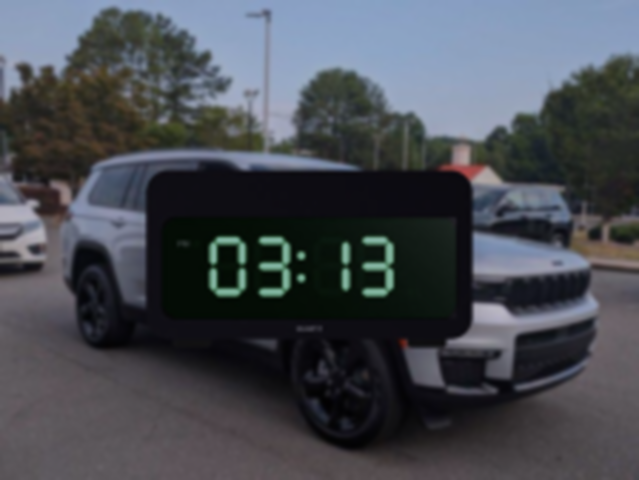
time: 3:13
